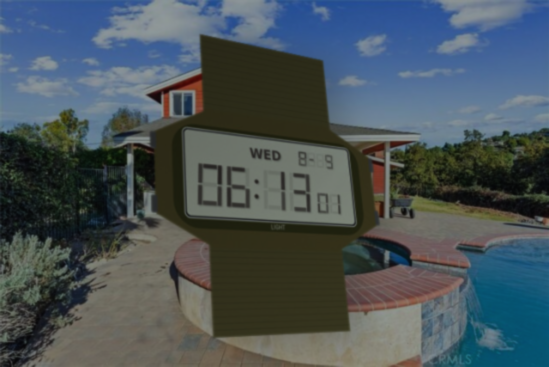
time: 6:13:01
